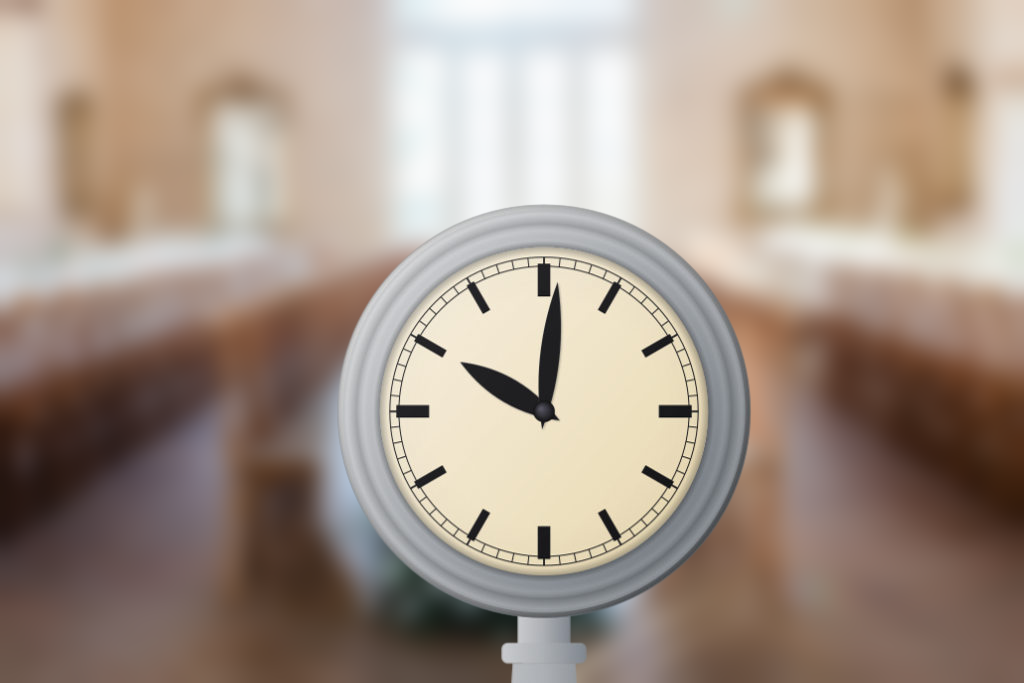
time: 10:01
